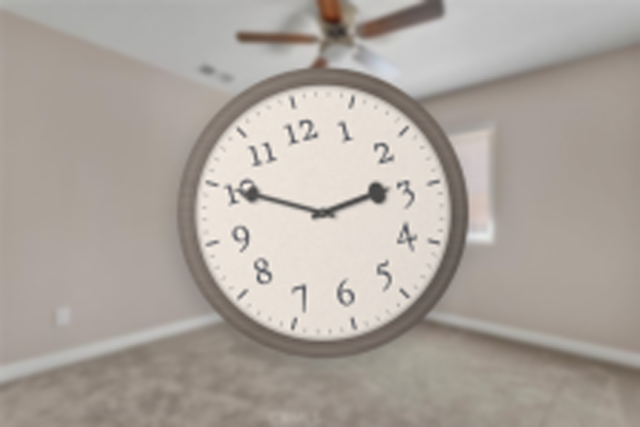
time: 2:50
